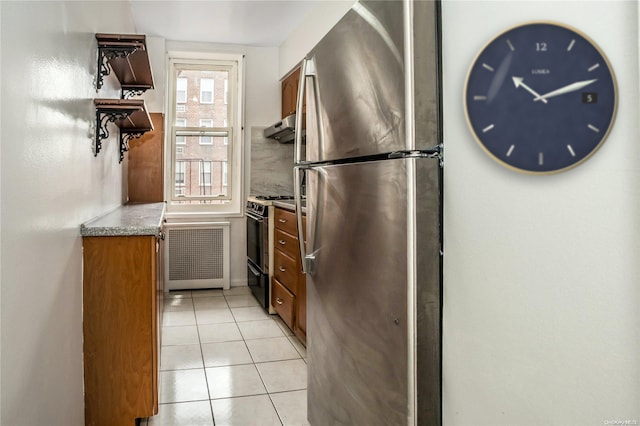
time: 10:12
